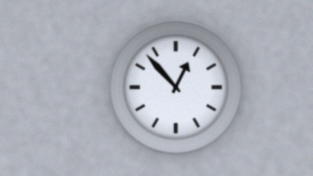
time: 12:53
